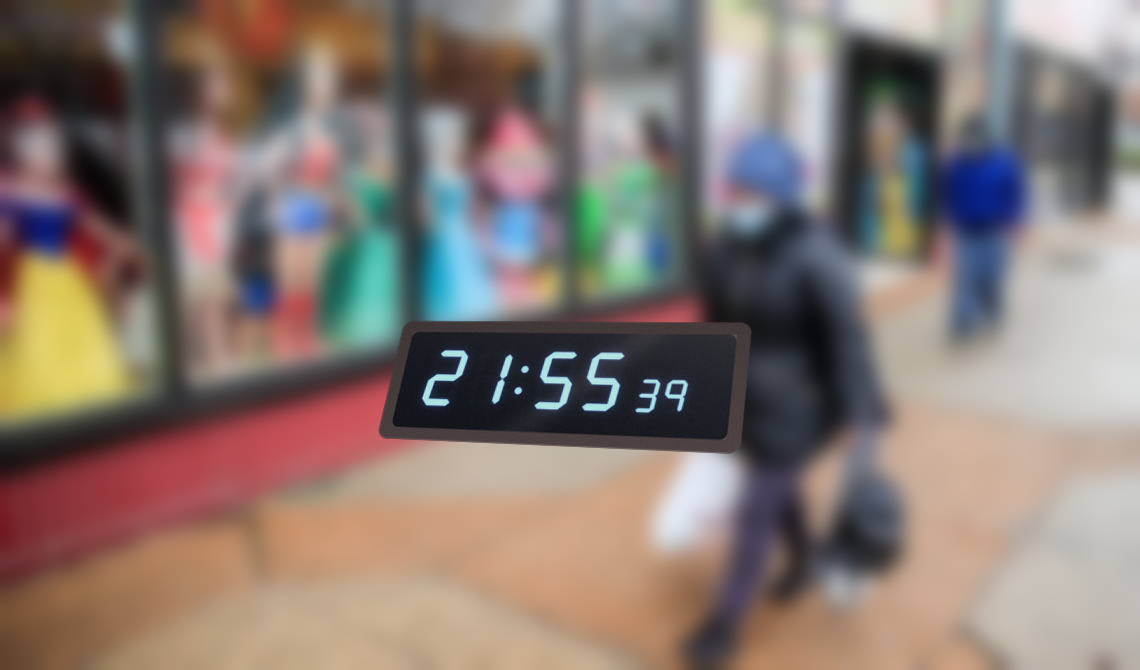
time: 21:55:39
